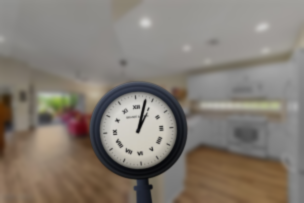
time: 1:03
